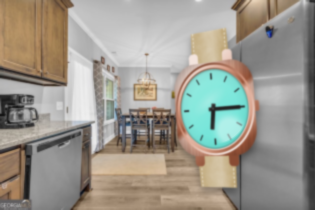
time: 6:15
